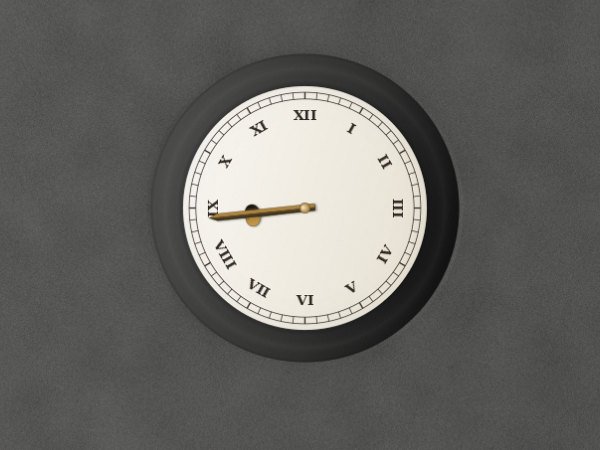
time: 8:44
